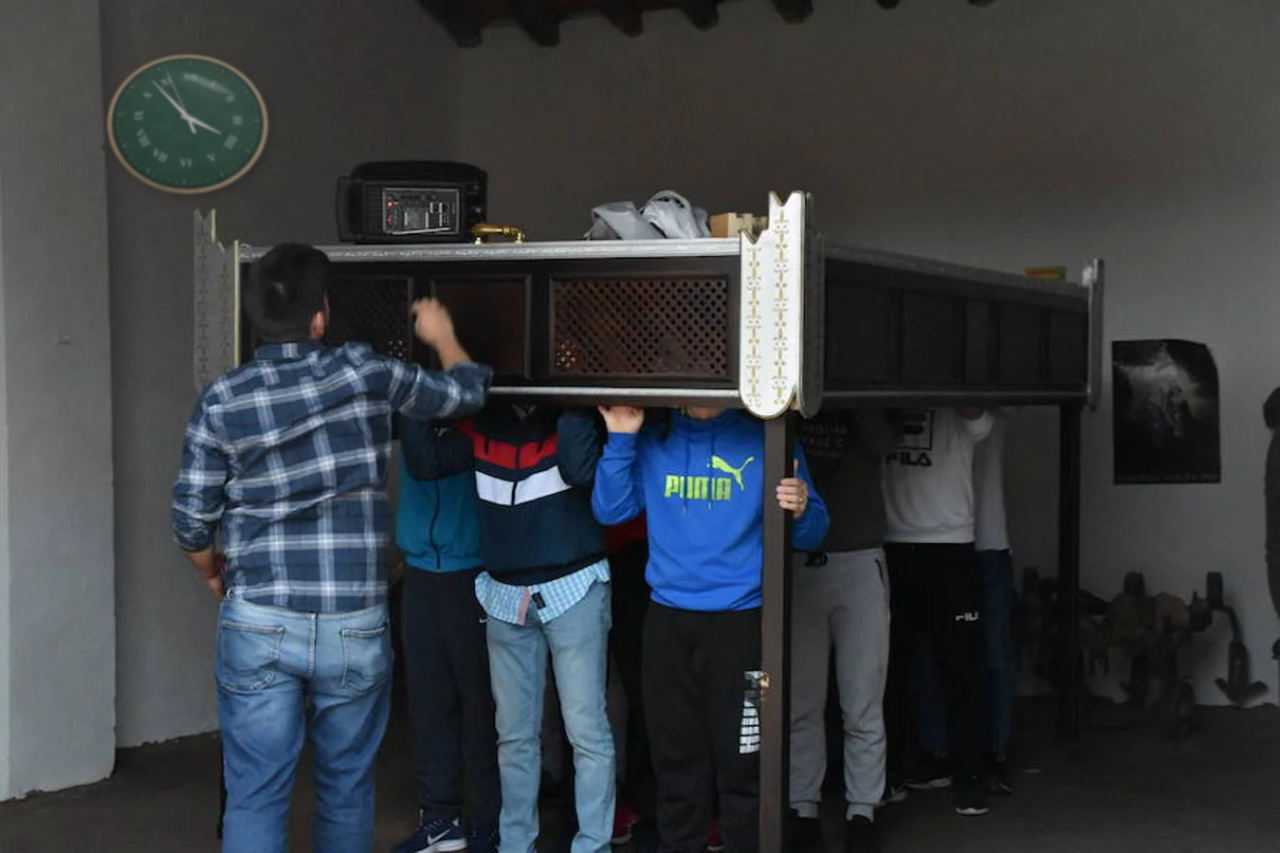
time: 3:52:56
